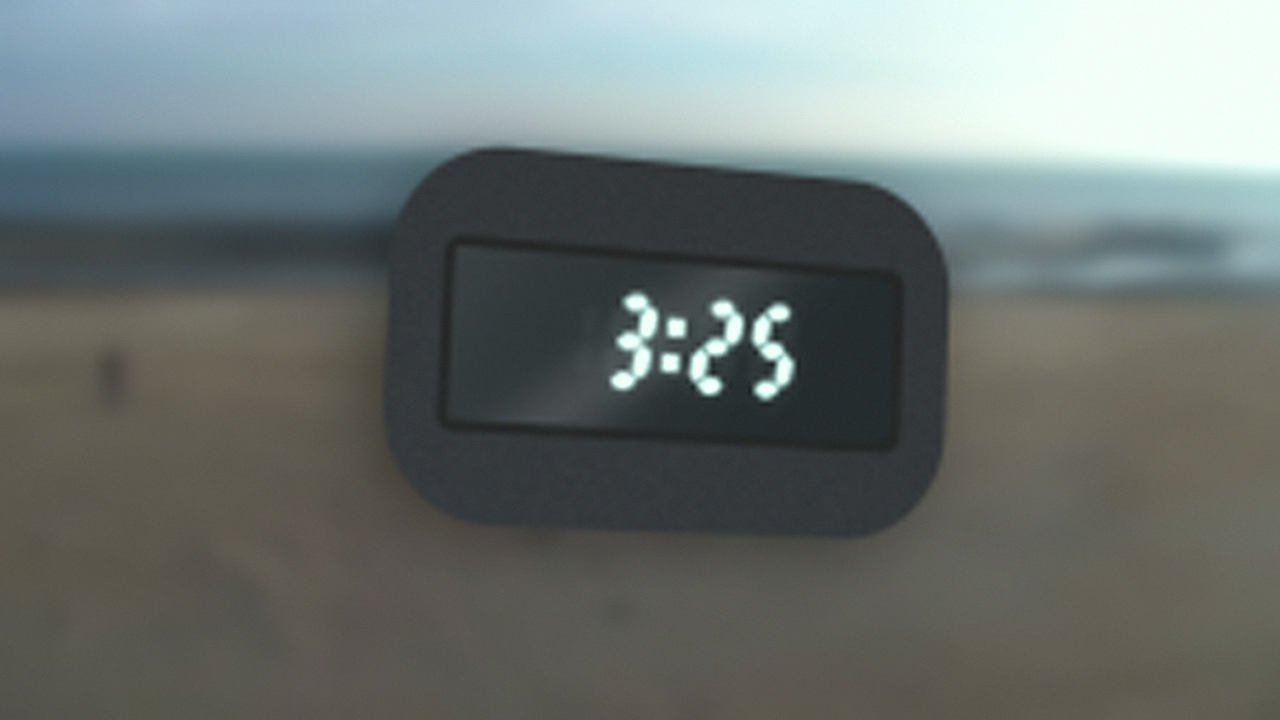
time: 3:25
